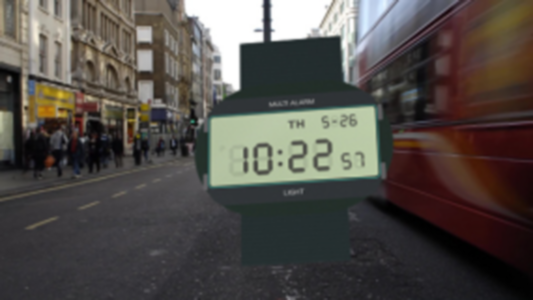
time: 10:22:57
